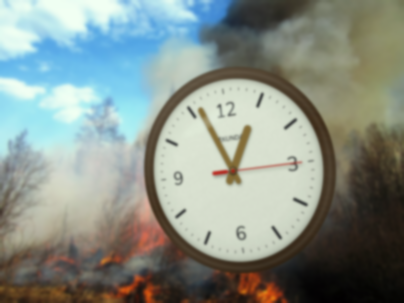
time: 12:56:15
